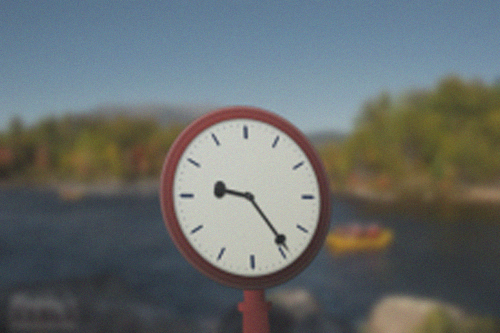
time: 9:24
